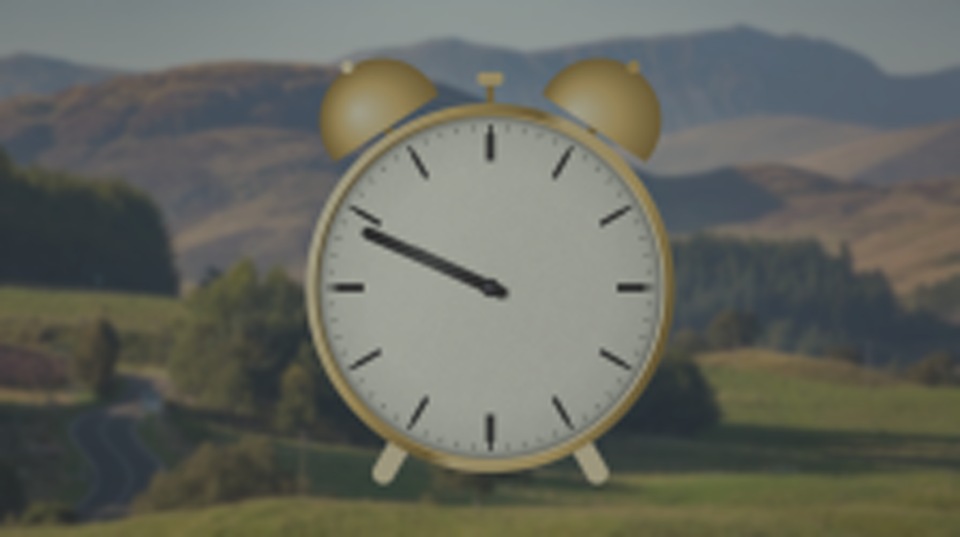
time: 9:49
